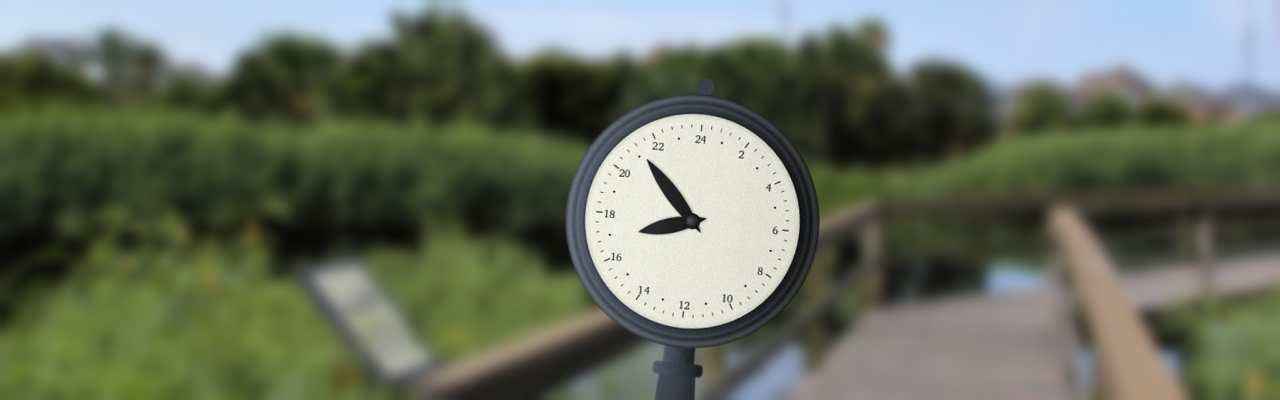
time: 16:53
